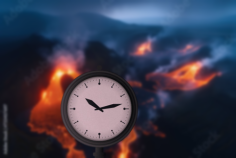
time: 10:13
